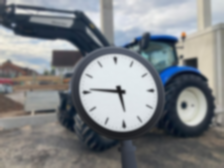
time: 5:46
